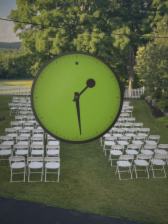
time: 1:29
